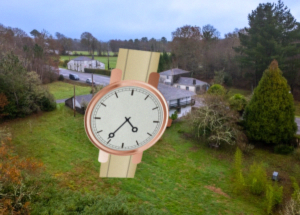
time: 4:36
